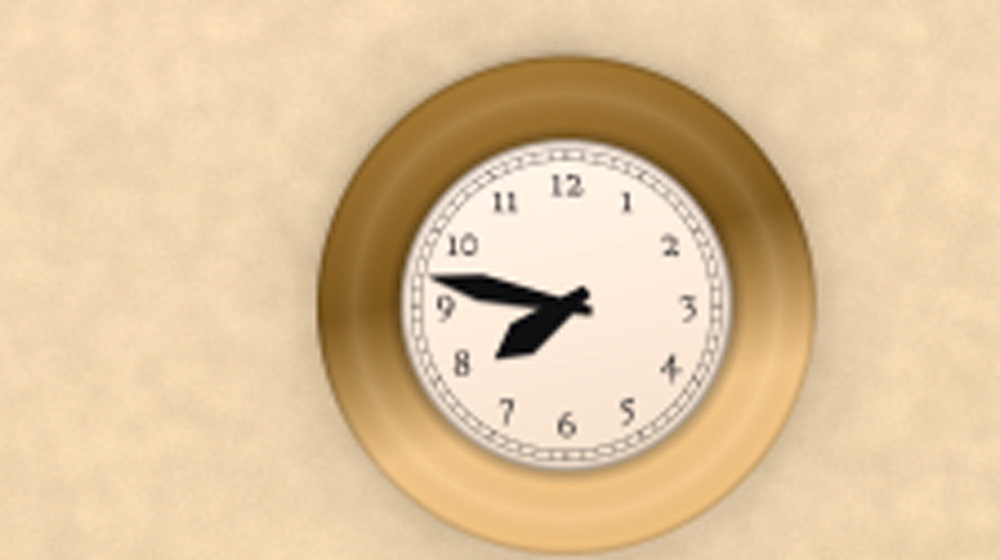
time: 7:47
